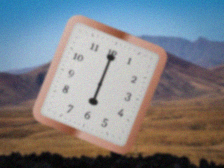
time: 6:00
